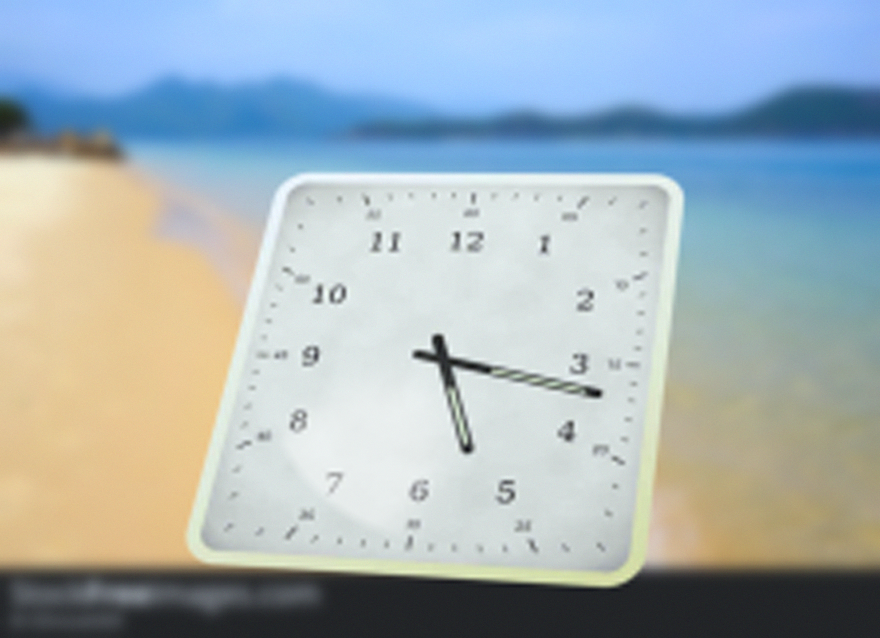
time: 5:17
